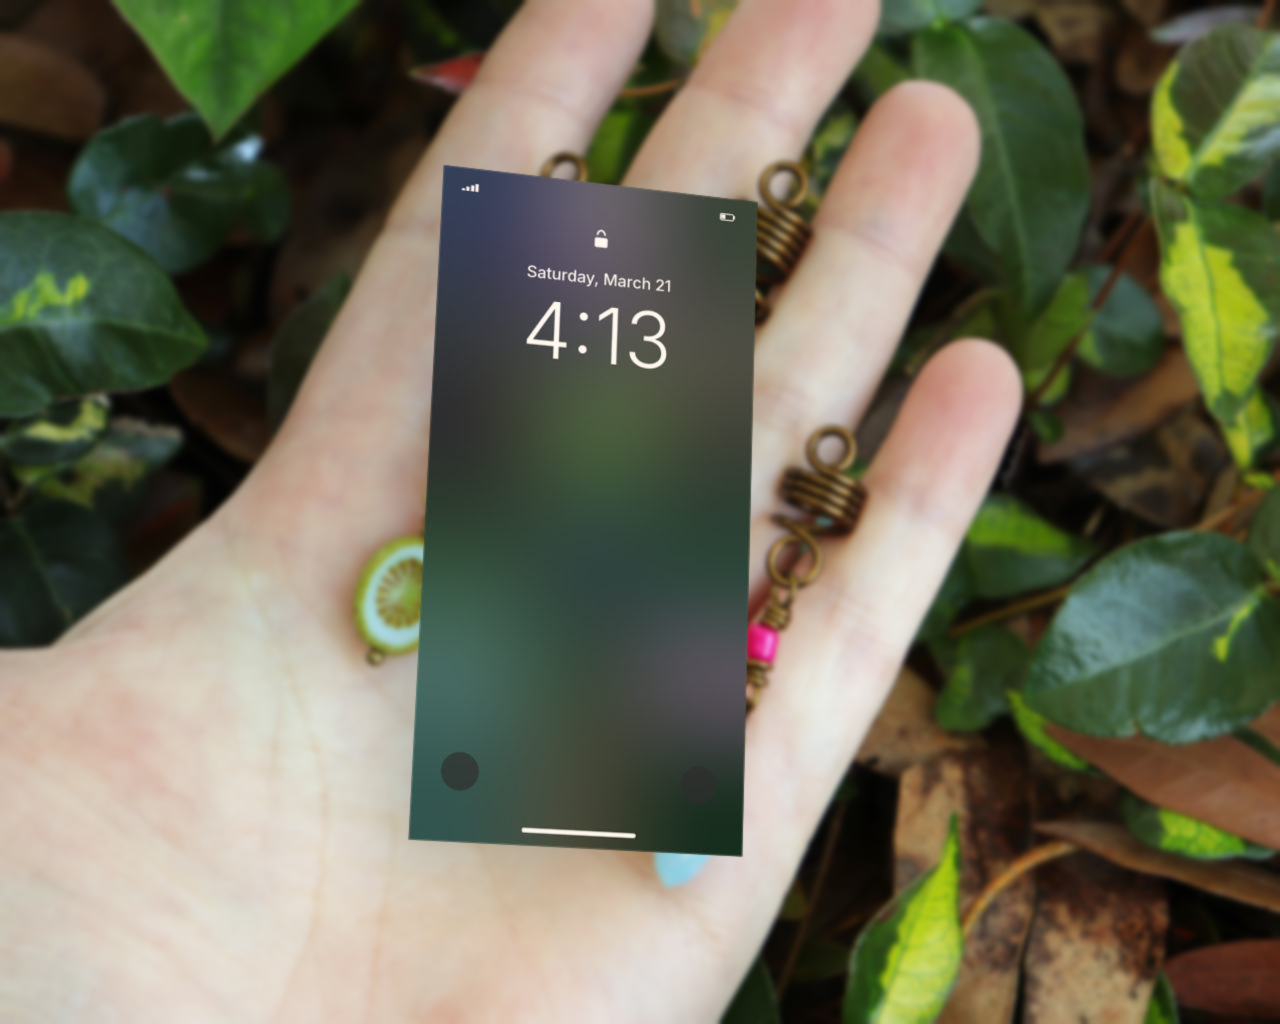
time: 4:13
